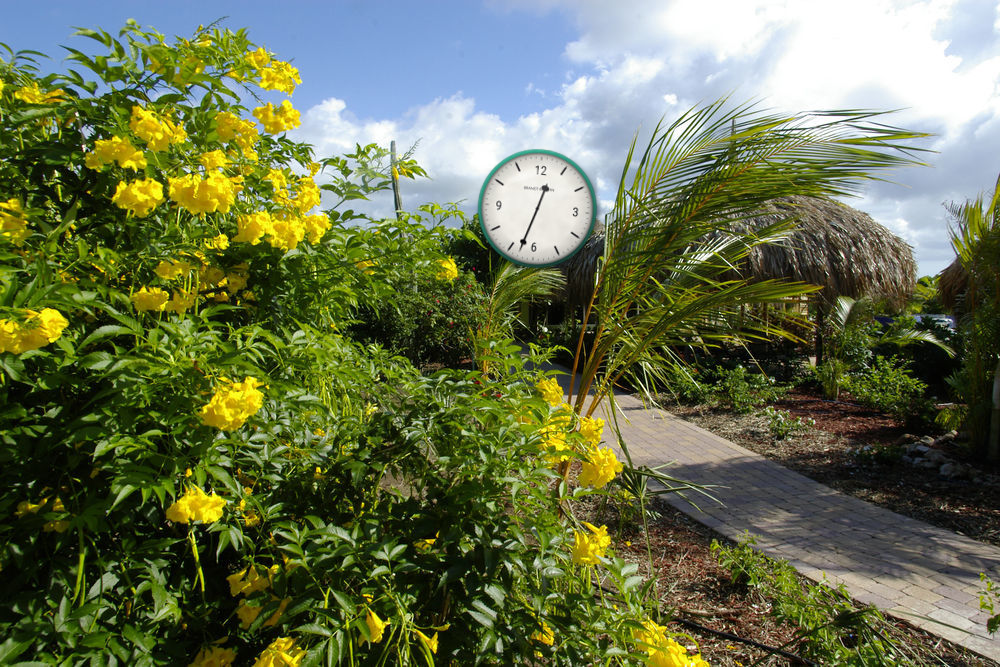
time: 12:33
